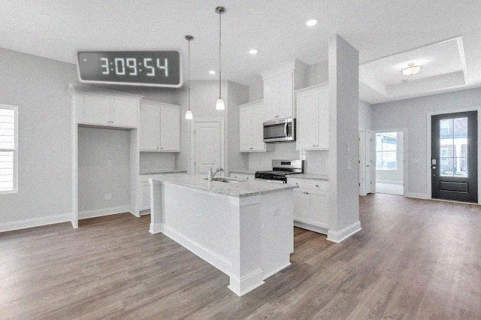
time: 3:09:54
